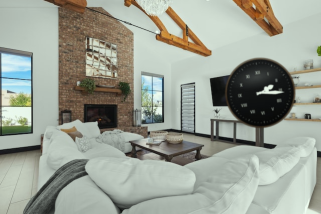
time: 2:16
